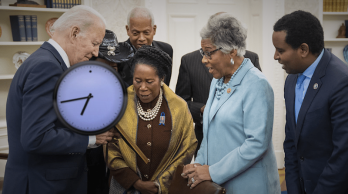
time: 6:43
